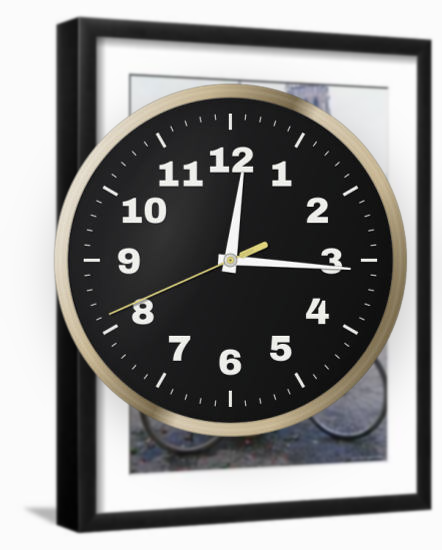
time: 12:15:41
